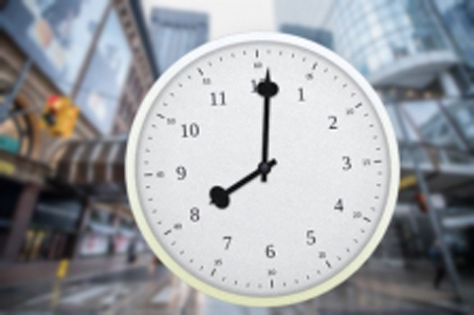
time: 8:01
